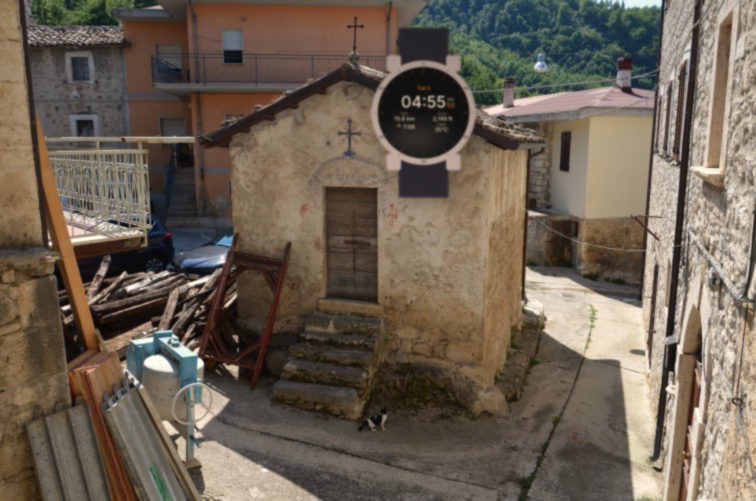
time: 4:55
